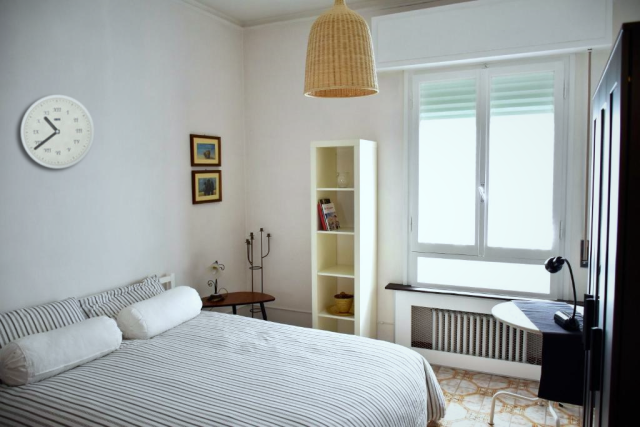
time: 10:39
